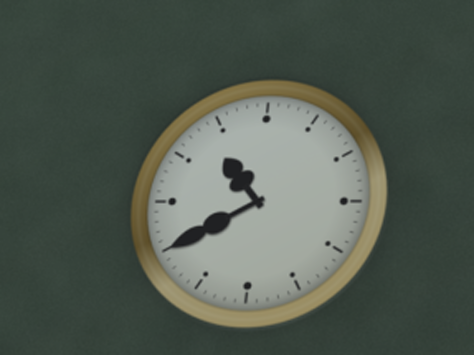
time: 10:40
